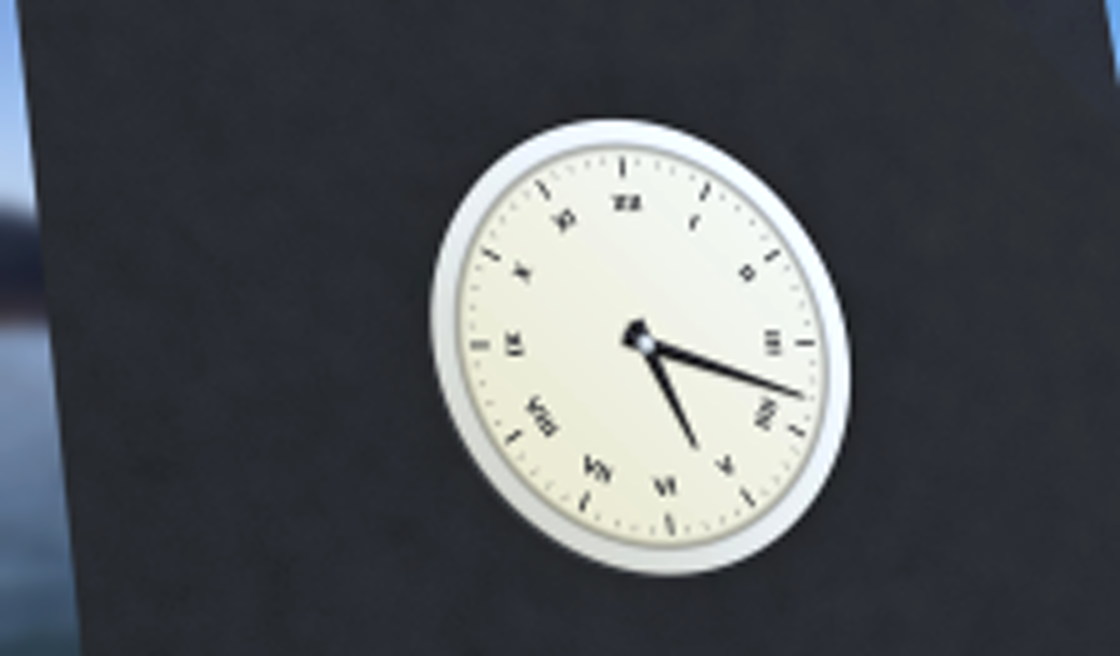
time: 5:18
